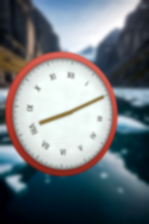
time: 8:10
